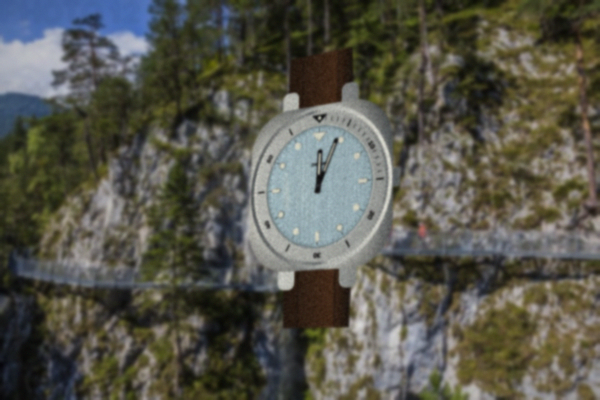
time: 12:04
